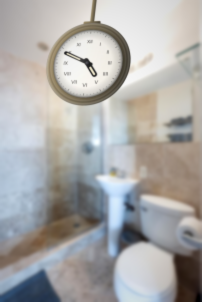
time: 4:49
